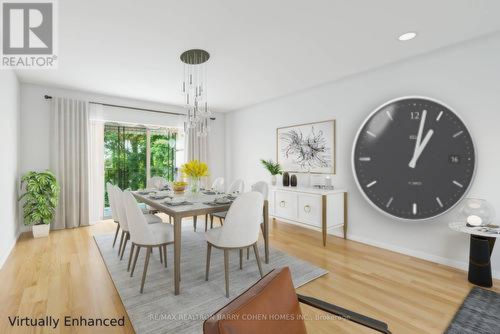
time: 1:02
